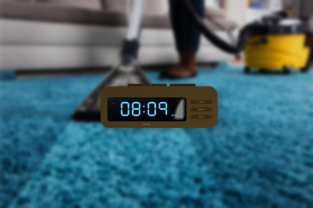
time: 8:09
